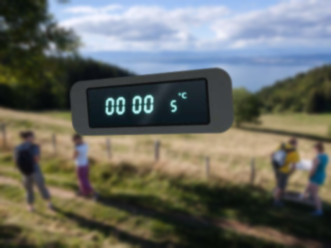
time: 0:00
